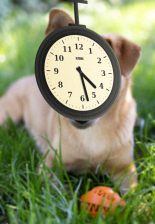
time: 4:28
